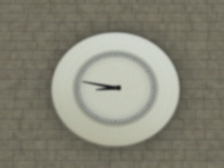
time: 8:47
